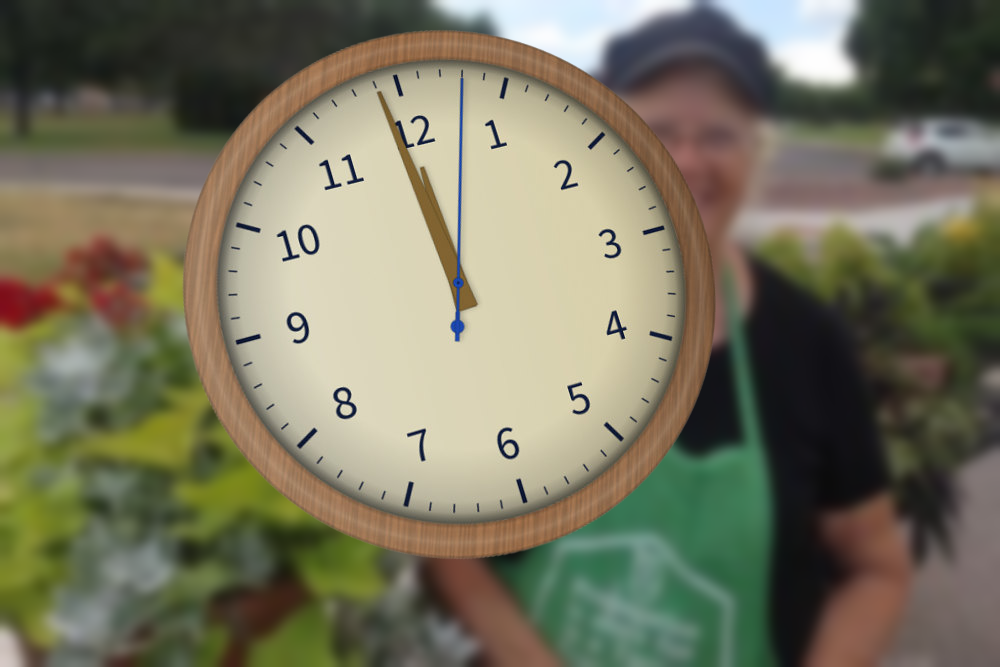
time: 11:59:03
